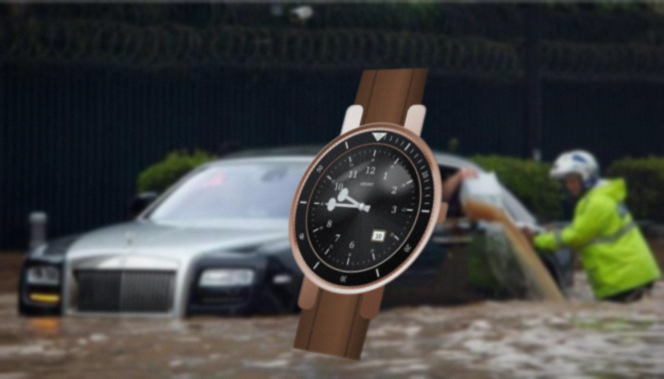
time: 9:45
